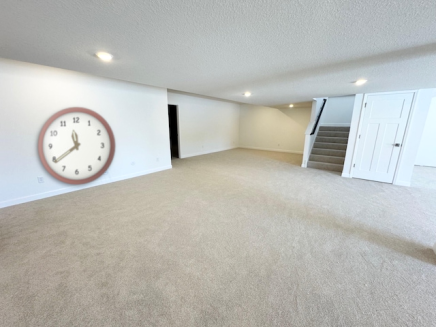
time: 11:39
